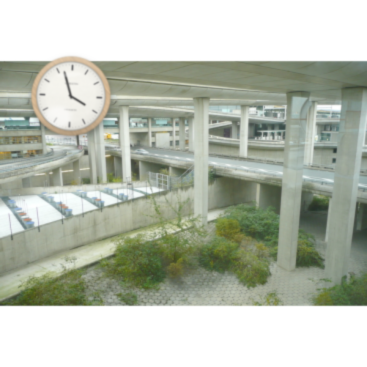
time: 3:57
